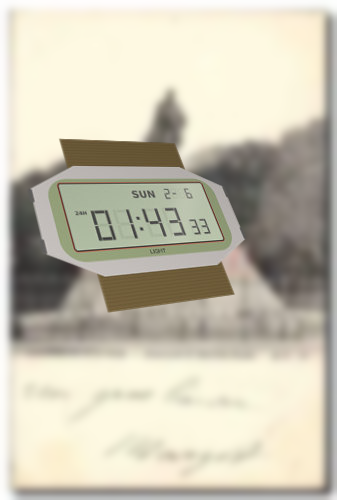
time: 1:43:33
